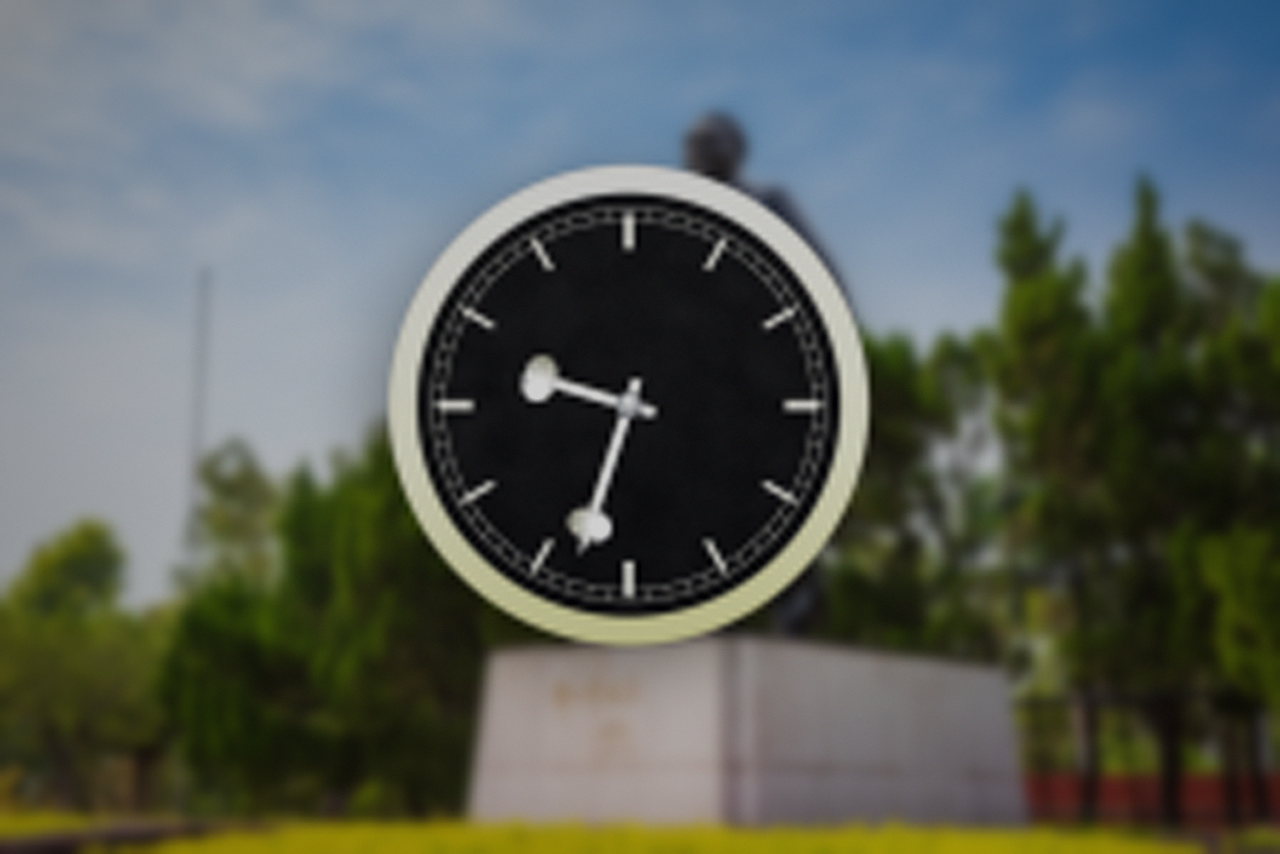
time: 9:33
